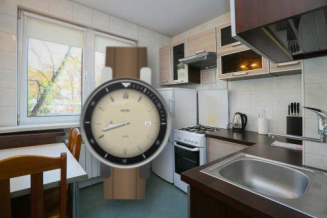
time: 8:42
